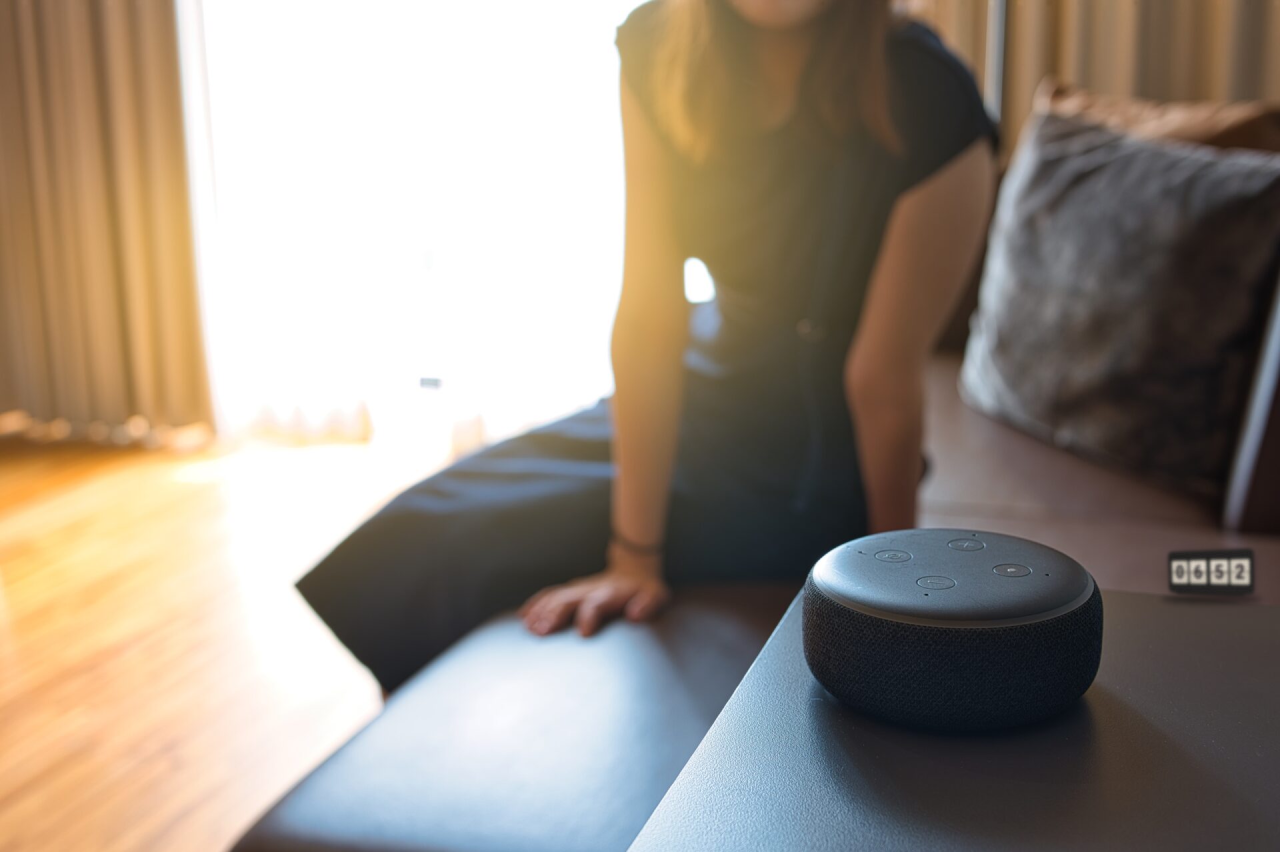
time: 6:52
